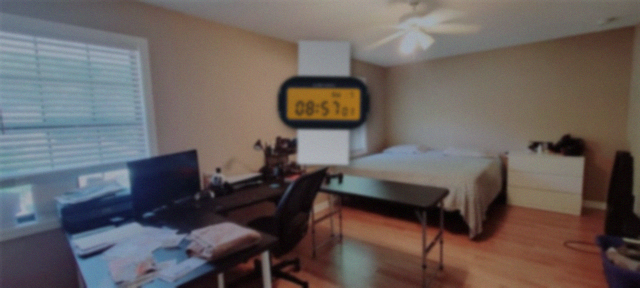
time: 8:57
